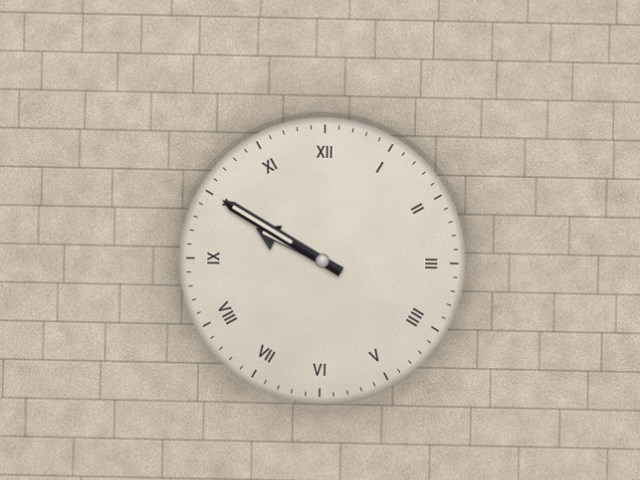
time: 9:50
